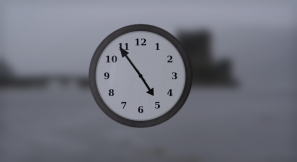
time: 4:54
